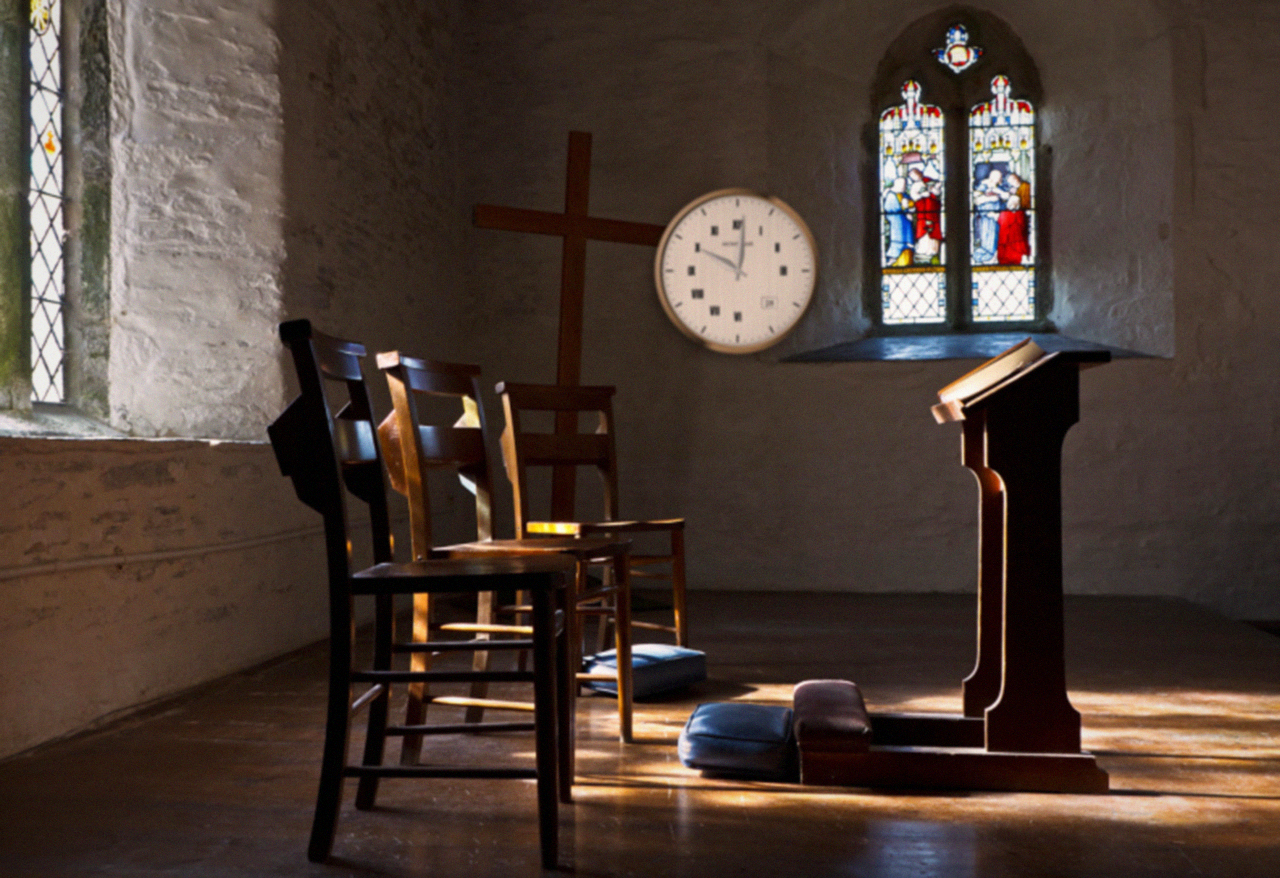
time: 10:01
